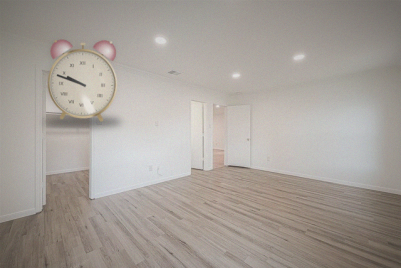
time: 9:48
